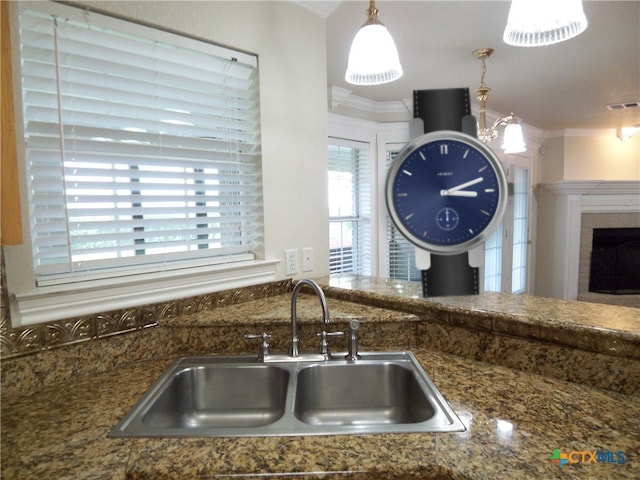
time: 3:12
